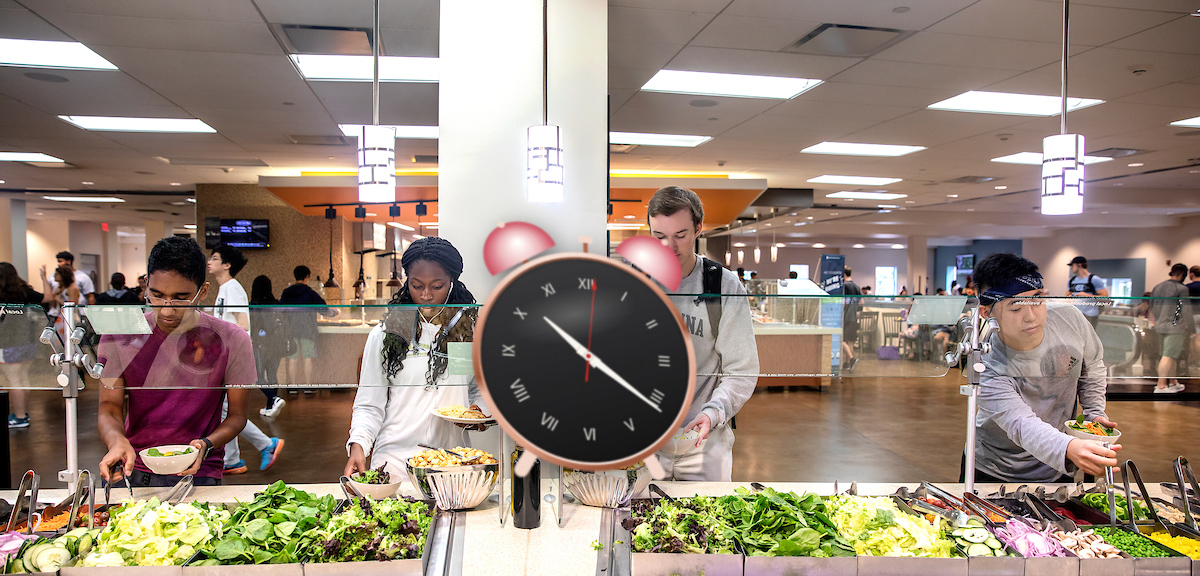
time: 10:21:01
